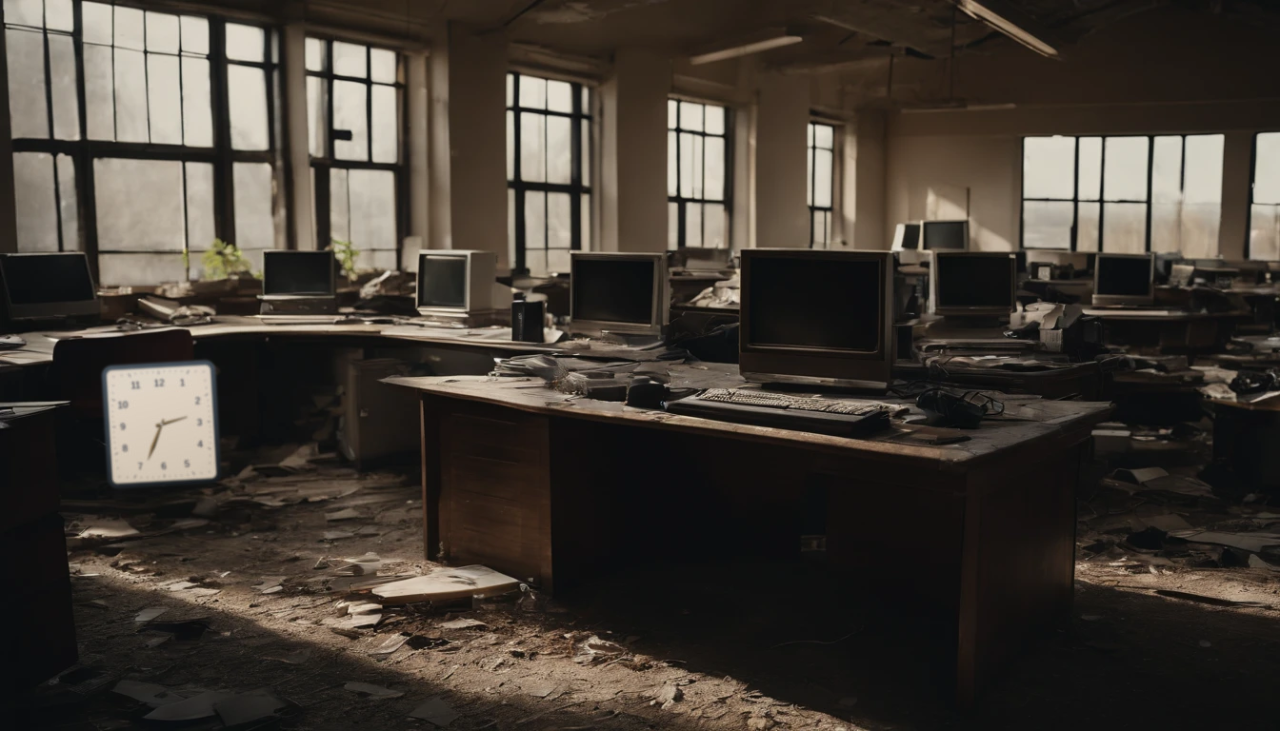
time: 2:34
